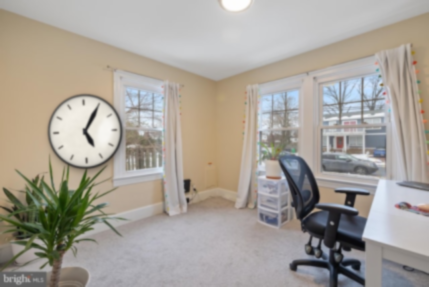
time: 5:05
